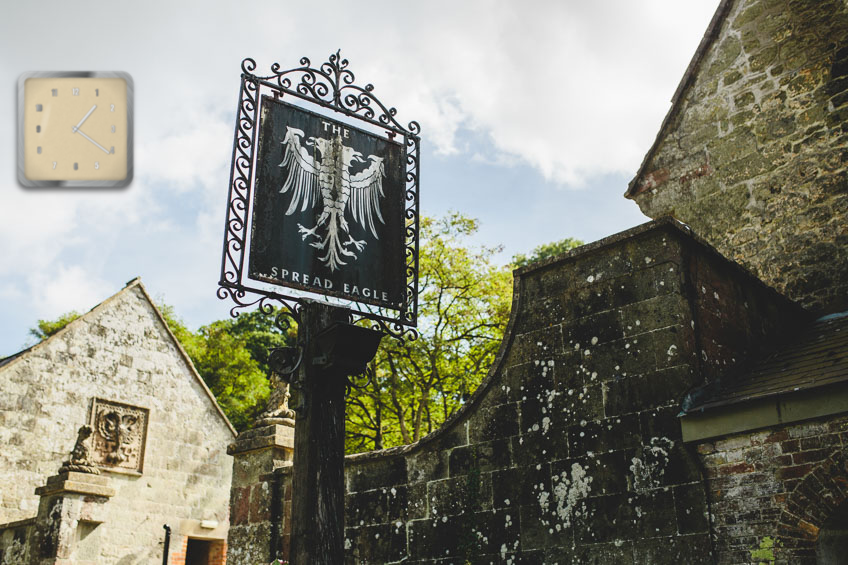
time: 1:21
